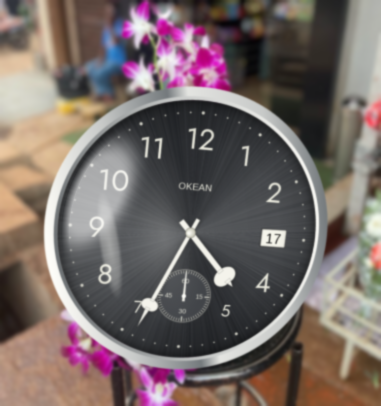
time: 4:34
